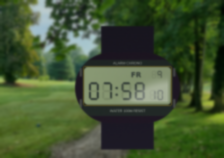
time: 7:58:10
